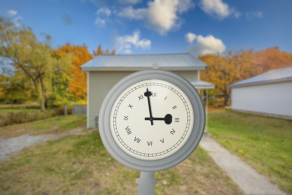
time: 2:58
